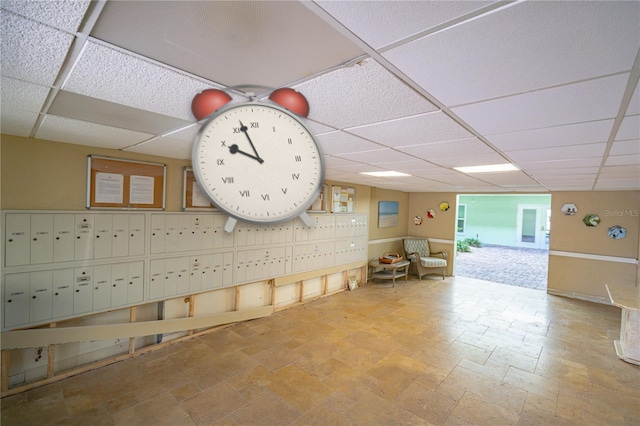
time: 9:57
